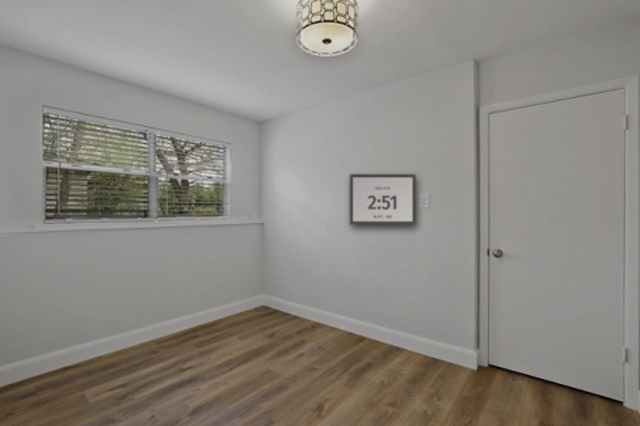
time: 2:51
